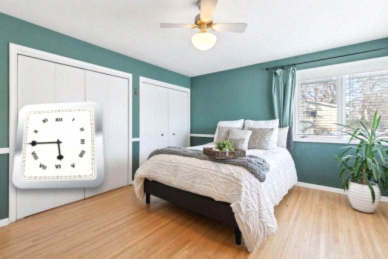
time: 5:45
